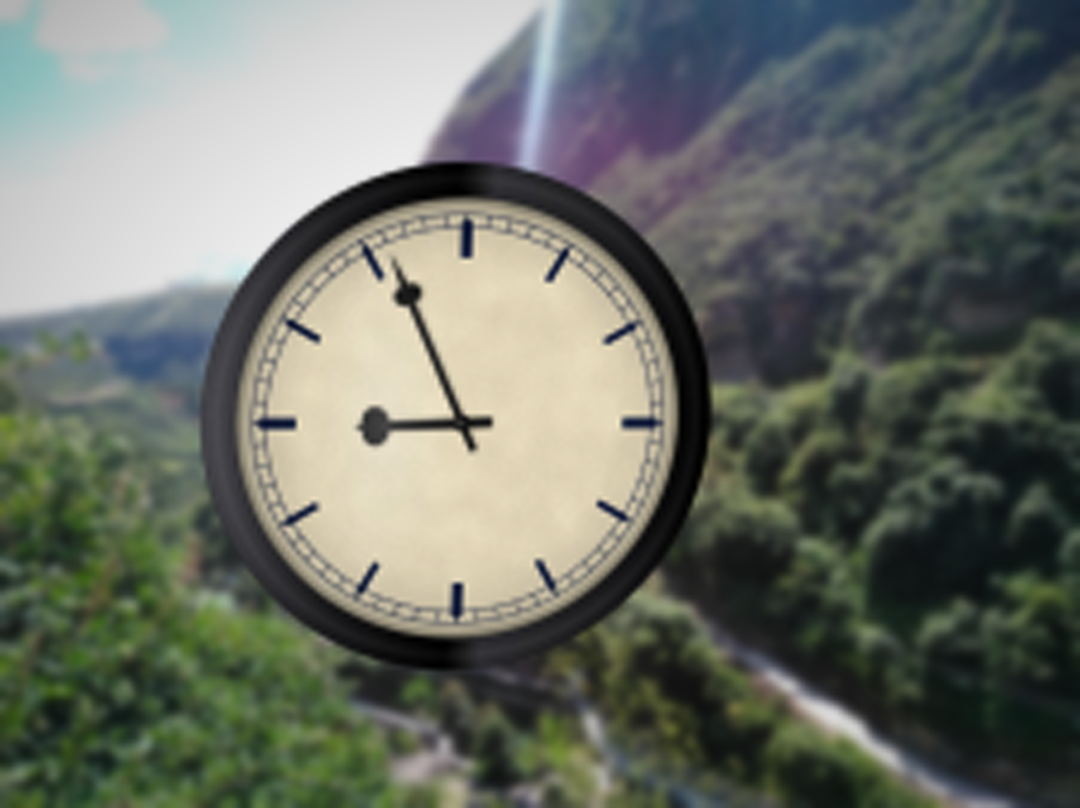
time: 8:56
